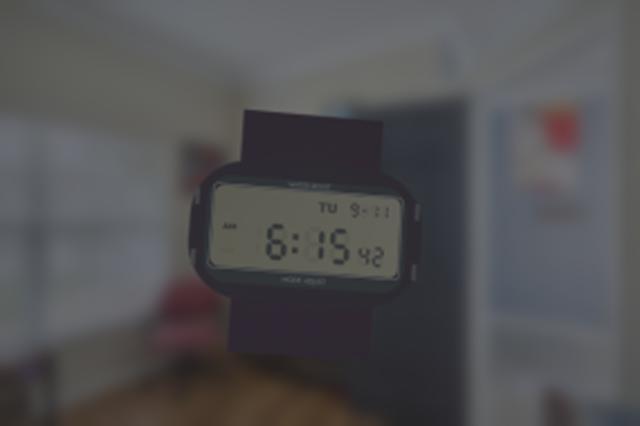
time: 6:15:42
